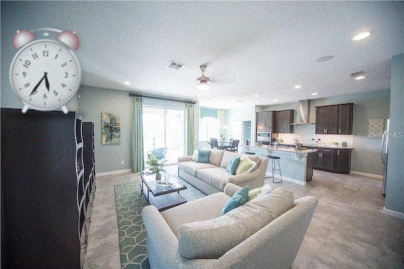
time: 5:36
